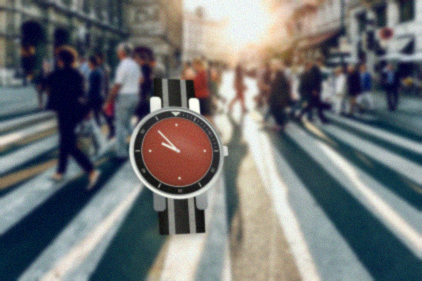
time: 9:53
